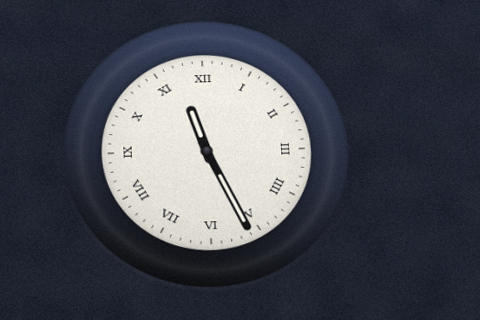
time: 11:26
